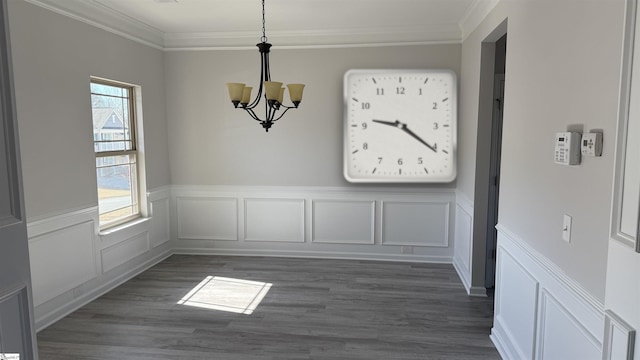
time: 9:21
